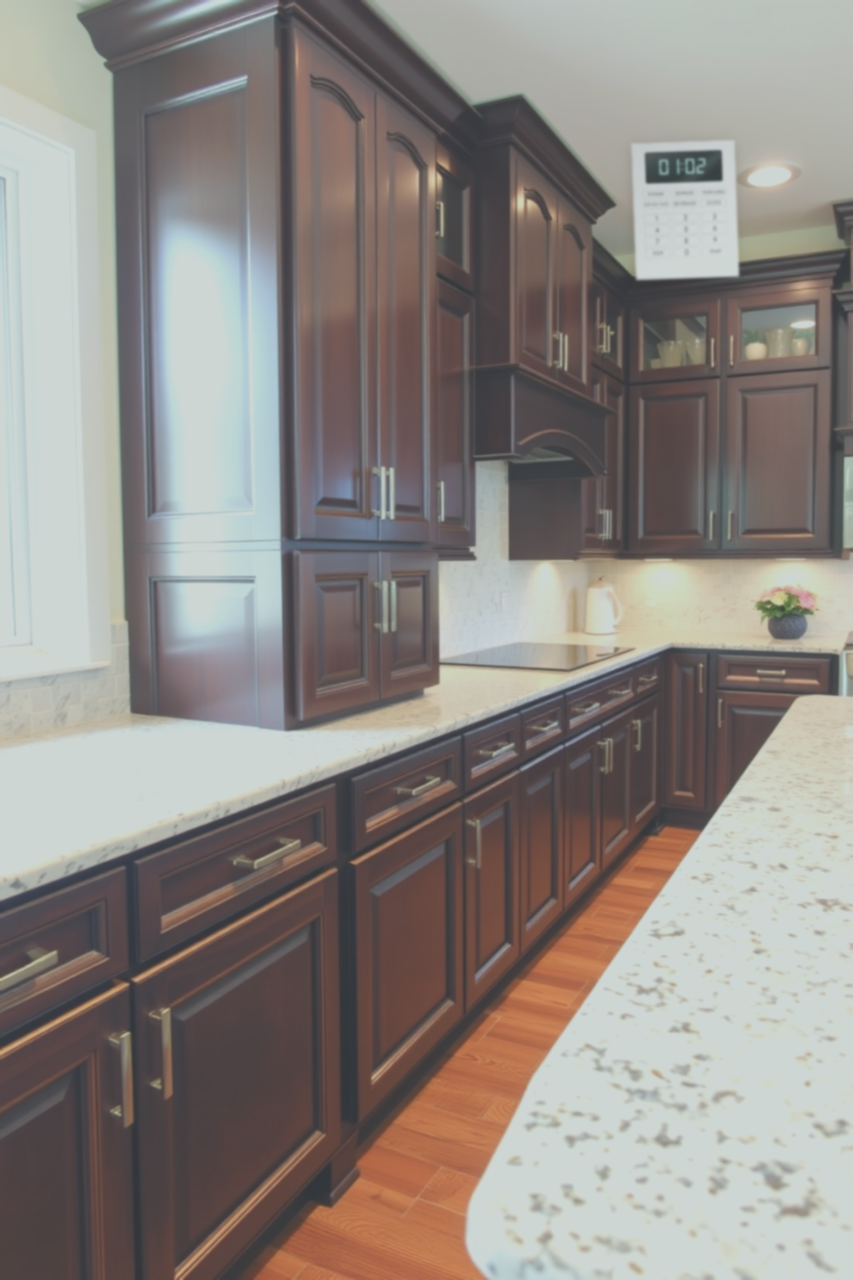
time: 1:02
